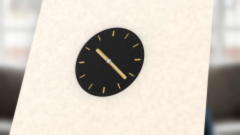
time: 10:22
